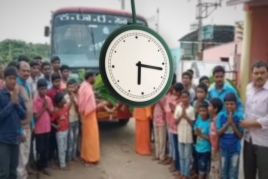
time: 6:17
